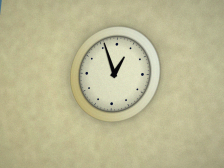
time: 12:56
